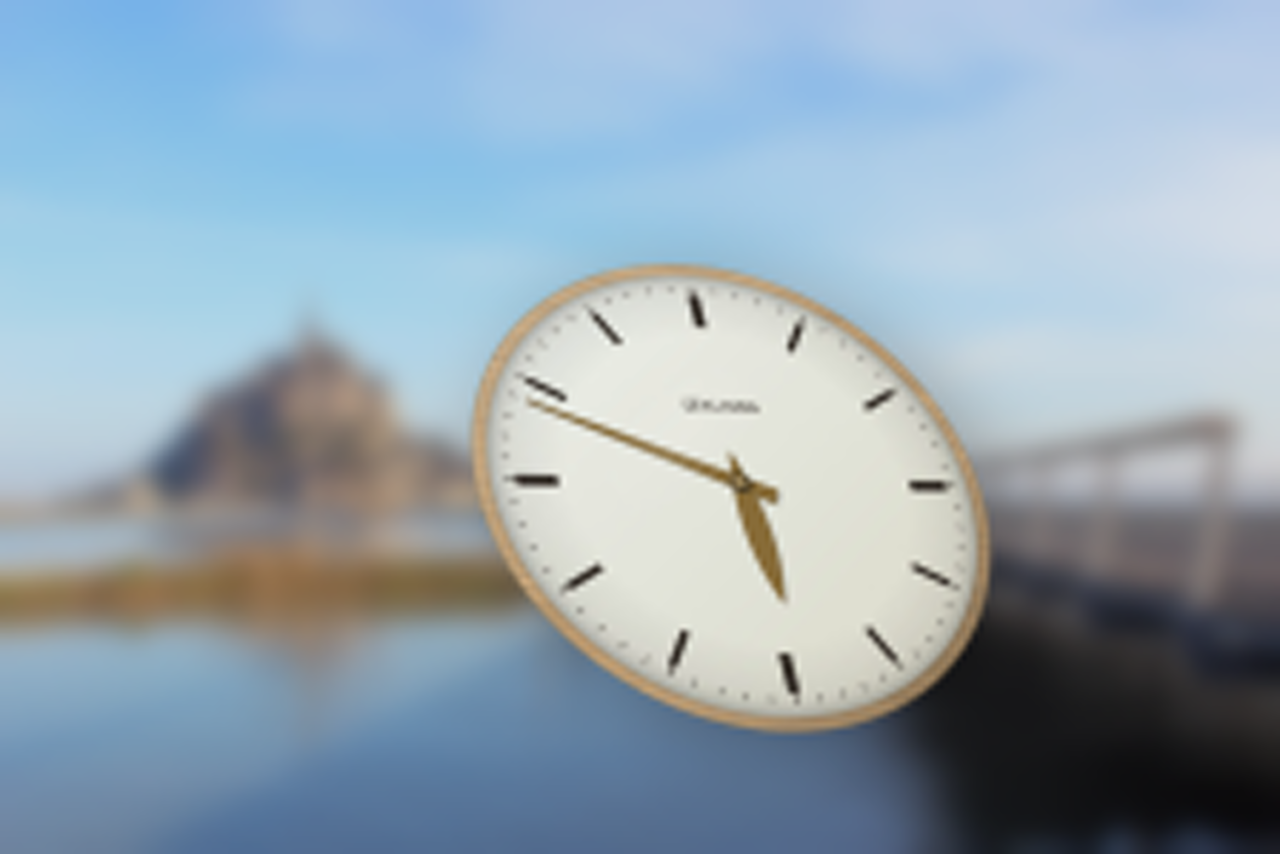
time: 5:49
